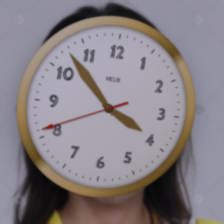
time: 3:52:41
